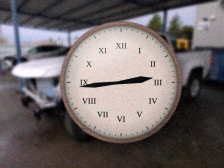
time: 2:44
